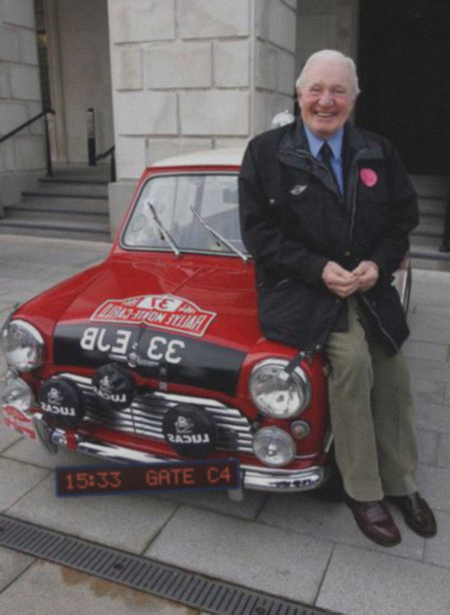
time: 15:33
